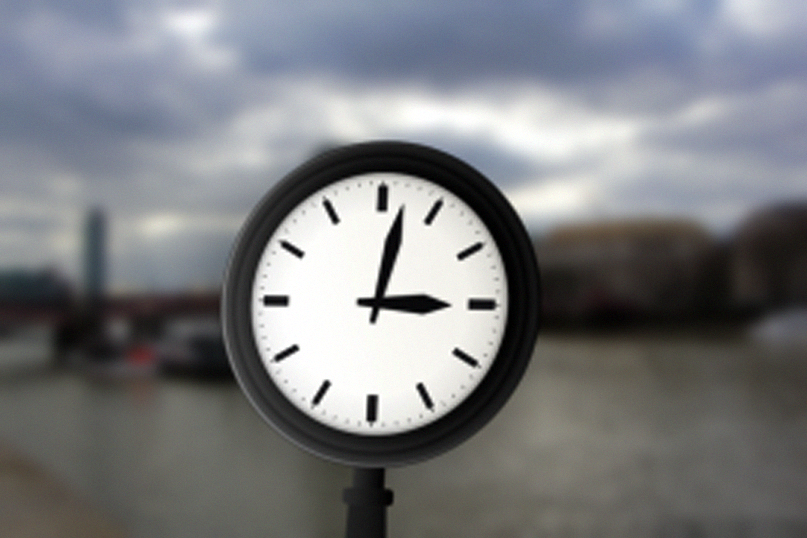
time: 3:02
